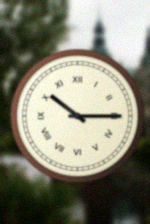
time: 10:15
